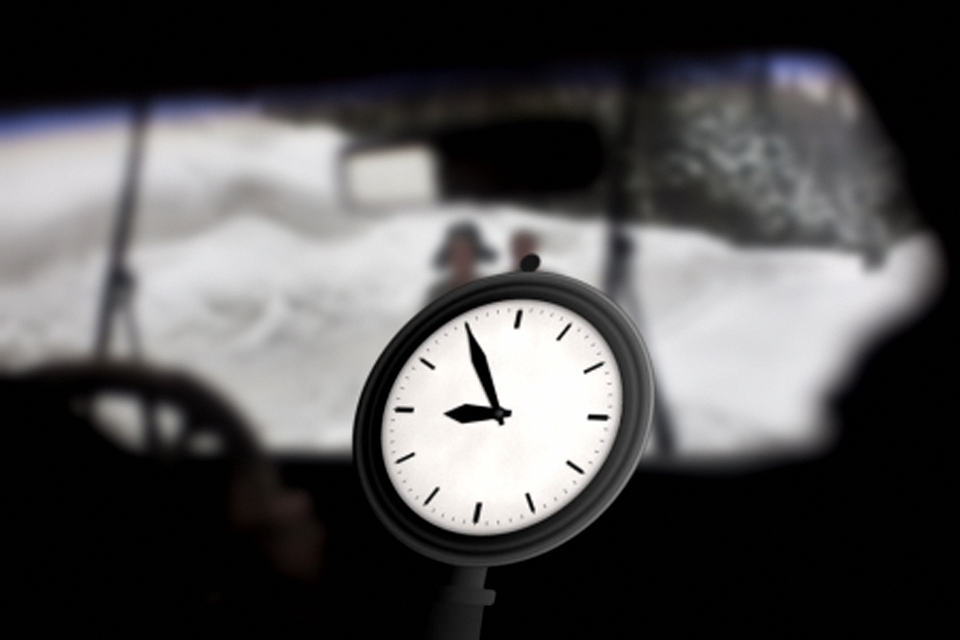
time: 8:55
